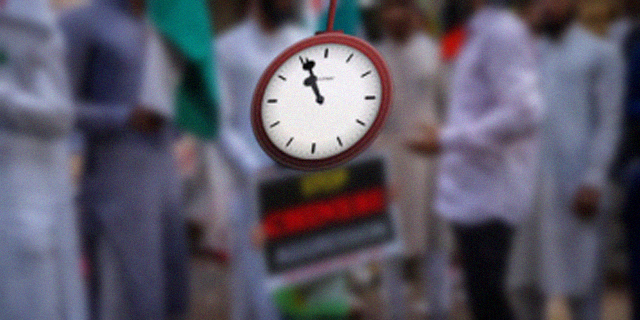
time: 10:56
